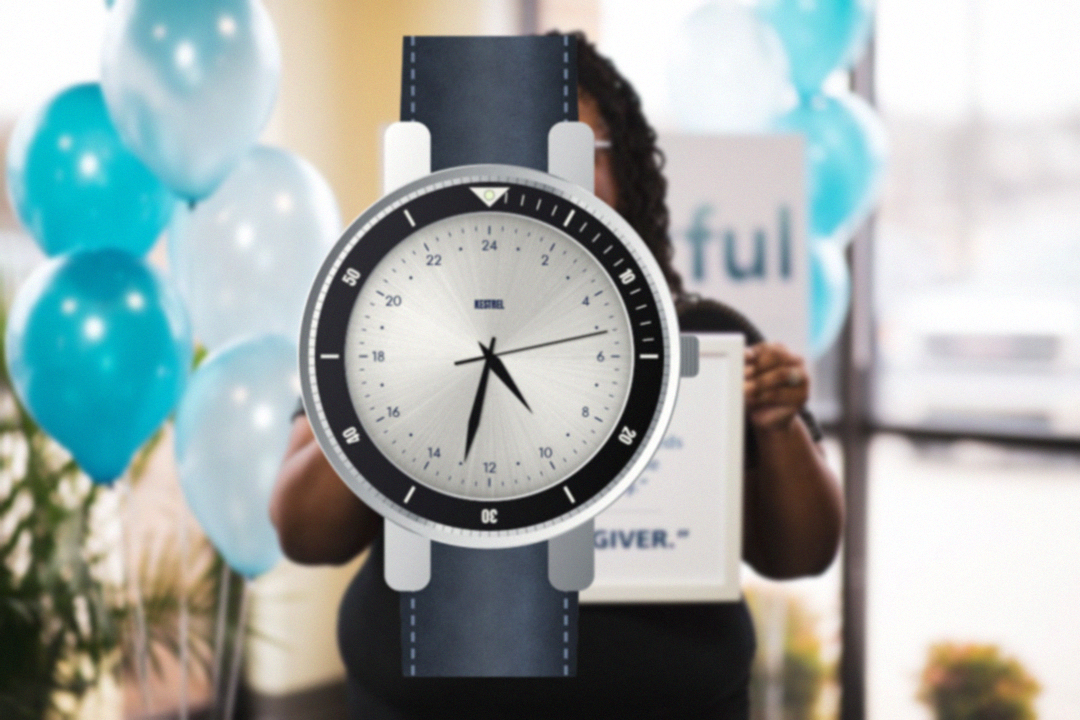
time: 9:32:13
